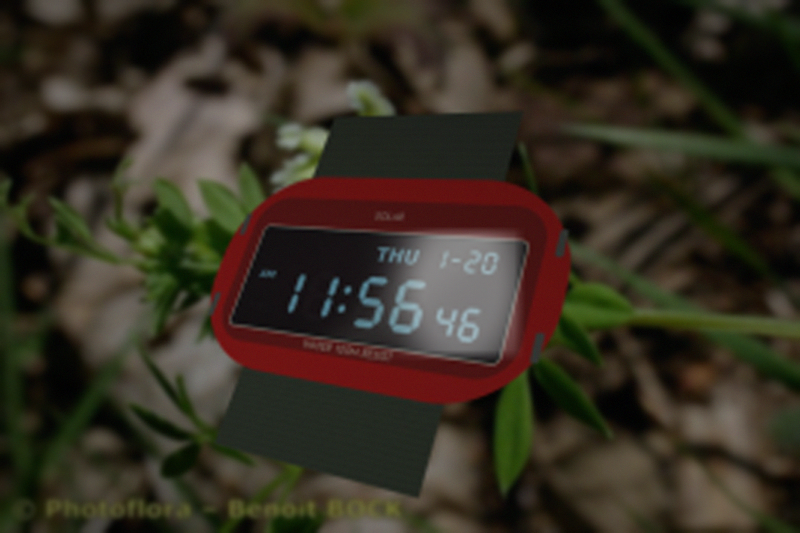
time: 11:56:46
